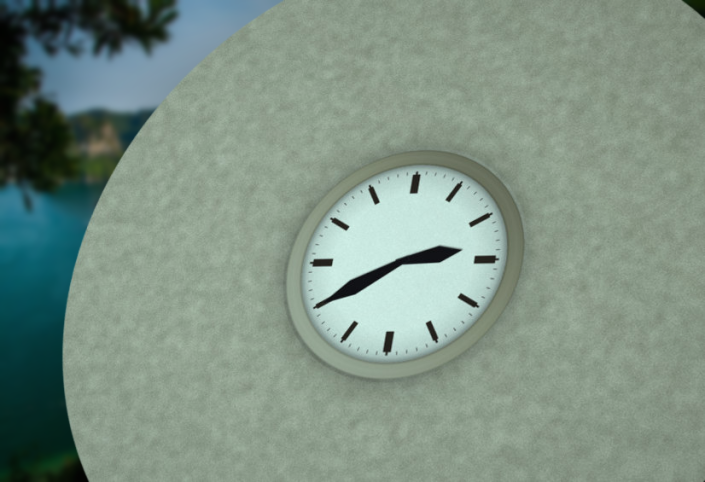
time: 2:40
